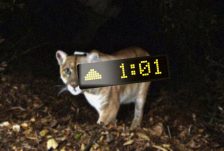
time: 1:01
